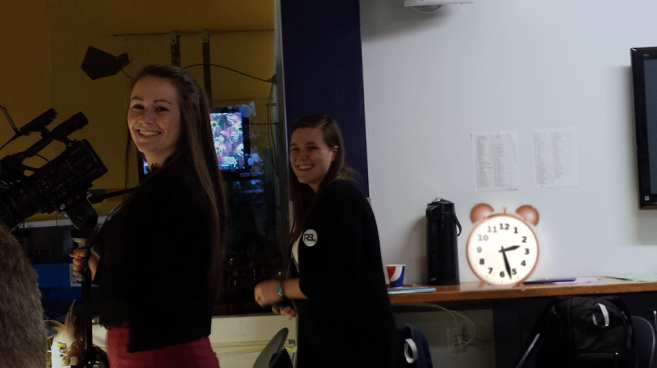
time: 2:27
